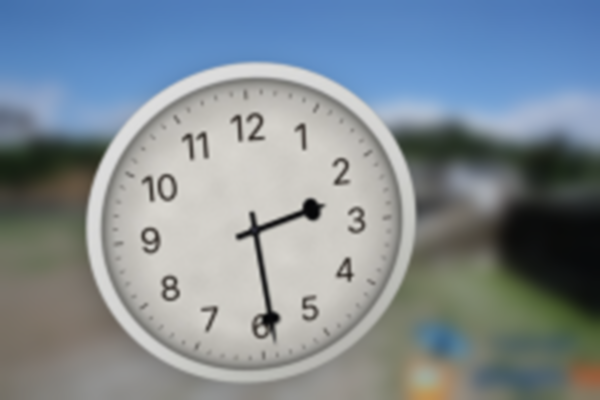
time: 2:29
